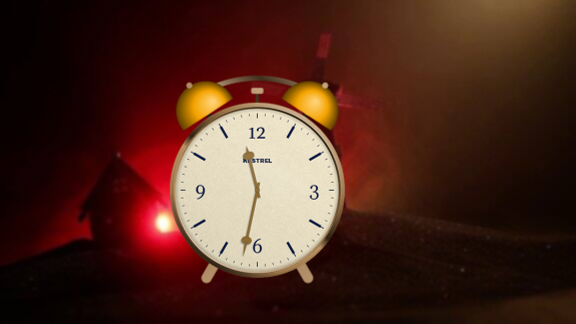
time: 11:32
